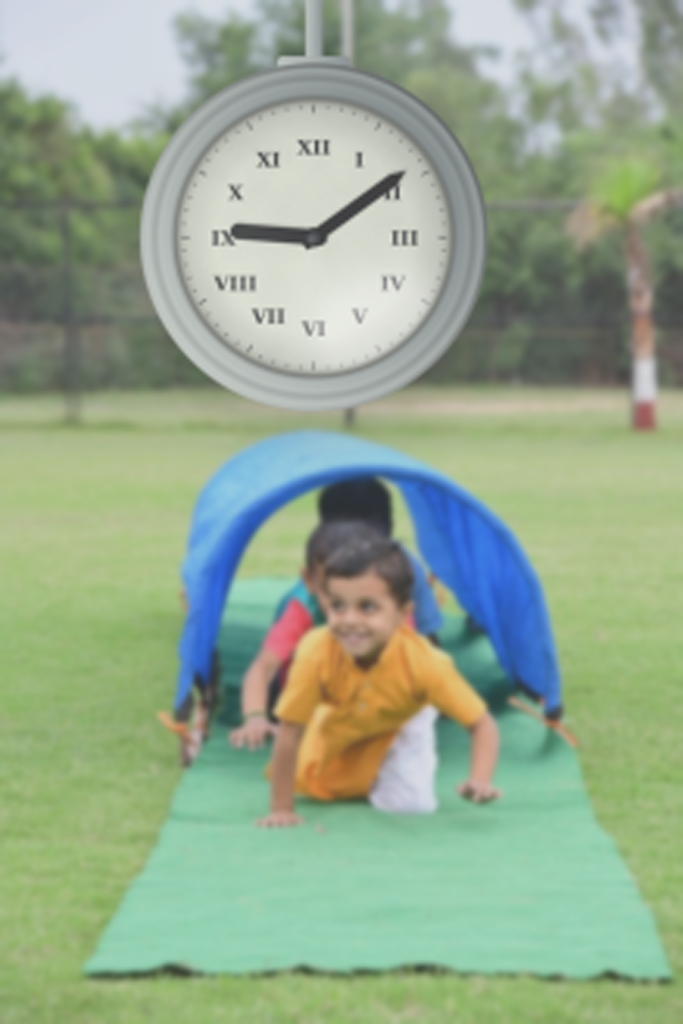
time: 9:09
